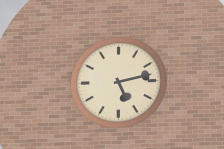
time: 5:13
